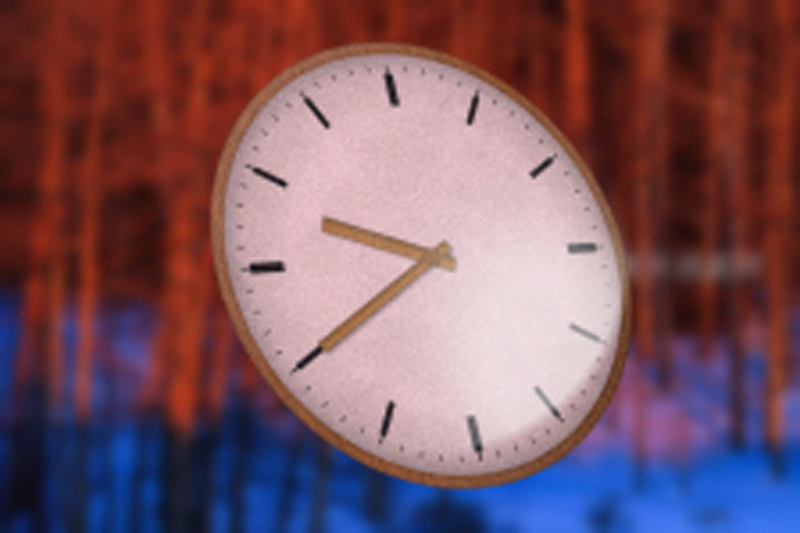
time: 9:40
